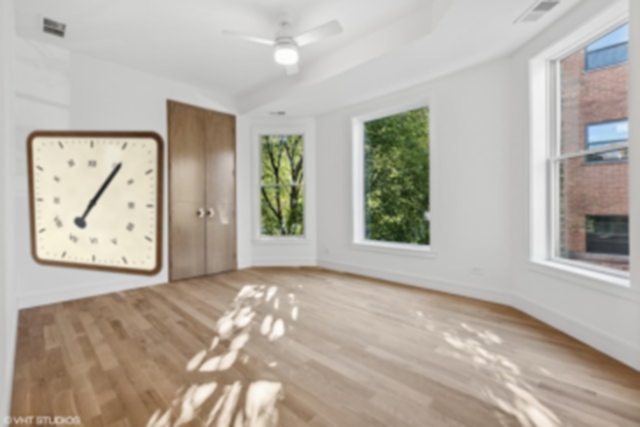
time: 7:06
